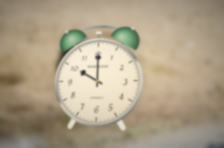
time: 10:00
